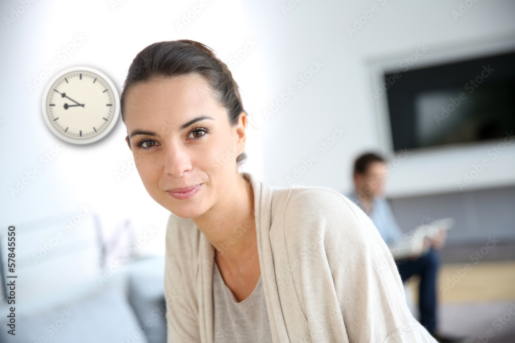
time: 8:50
